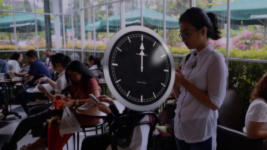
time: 12:00
